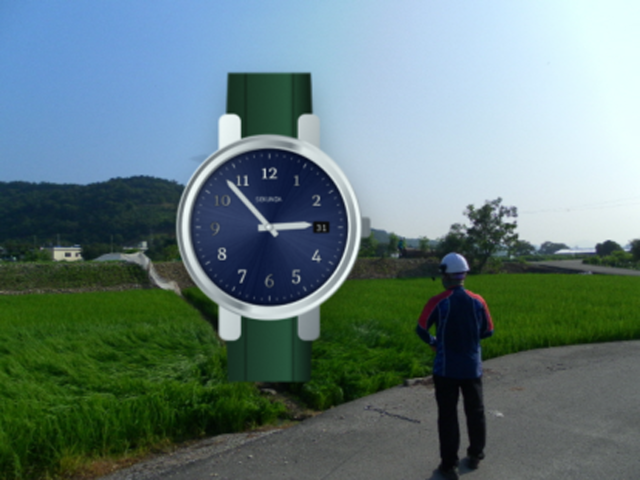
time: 2:53
